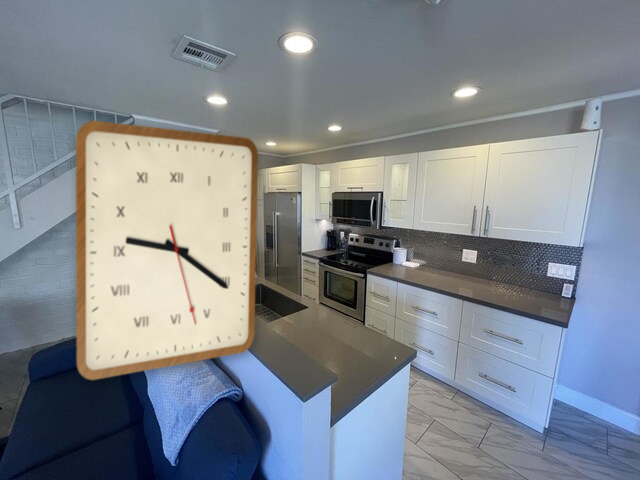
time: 9:20:27
